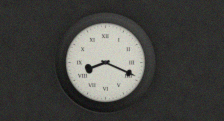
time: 8:19
